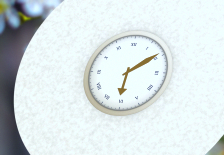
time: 6:09
